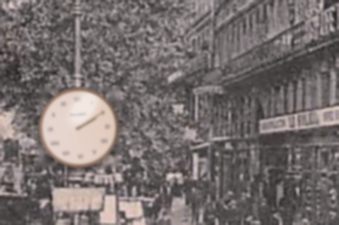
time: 2:10
